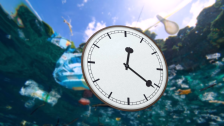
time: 12:21
